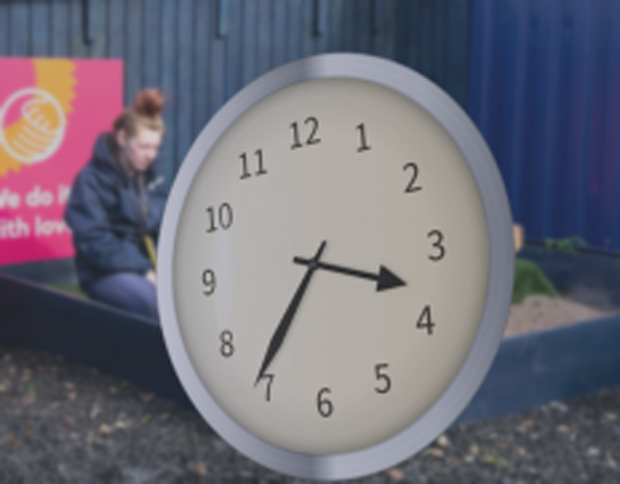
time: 3:36
